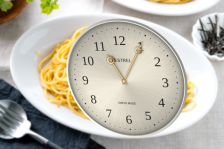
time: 11:05
